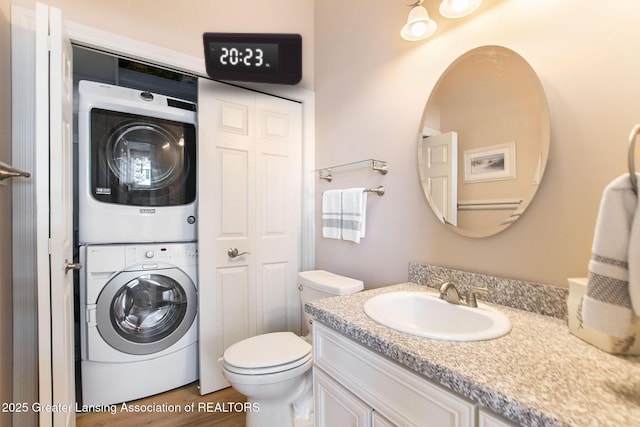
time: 20:23
